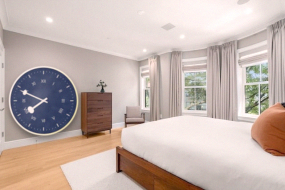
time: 7:49
